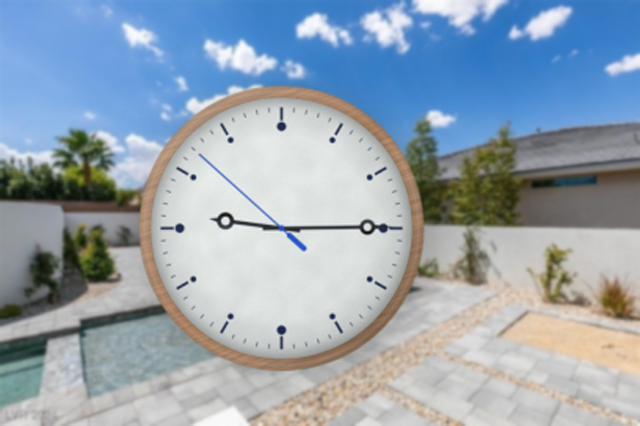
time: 9:14:52
